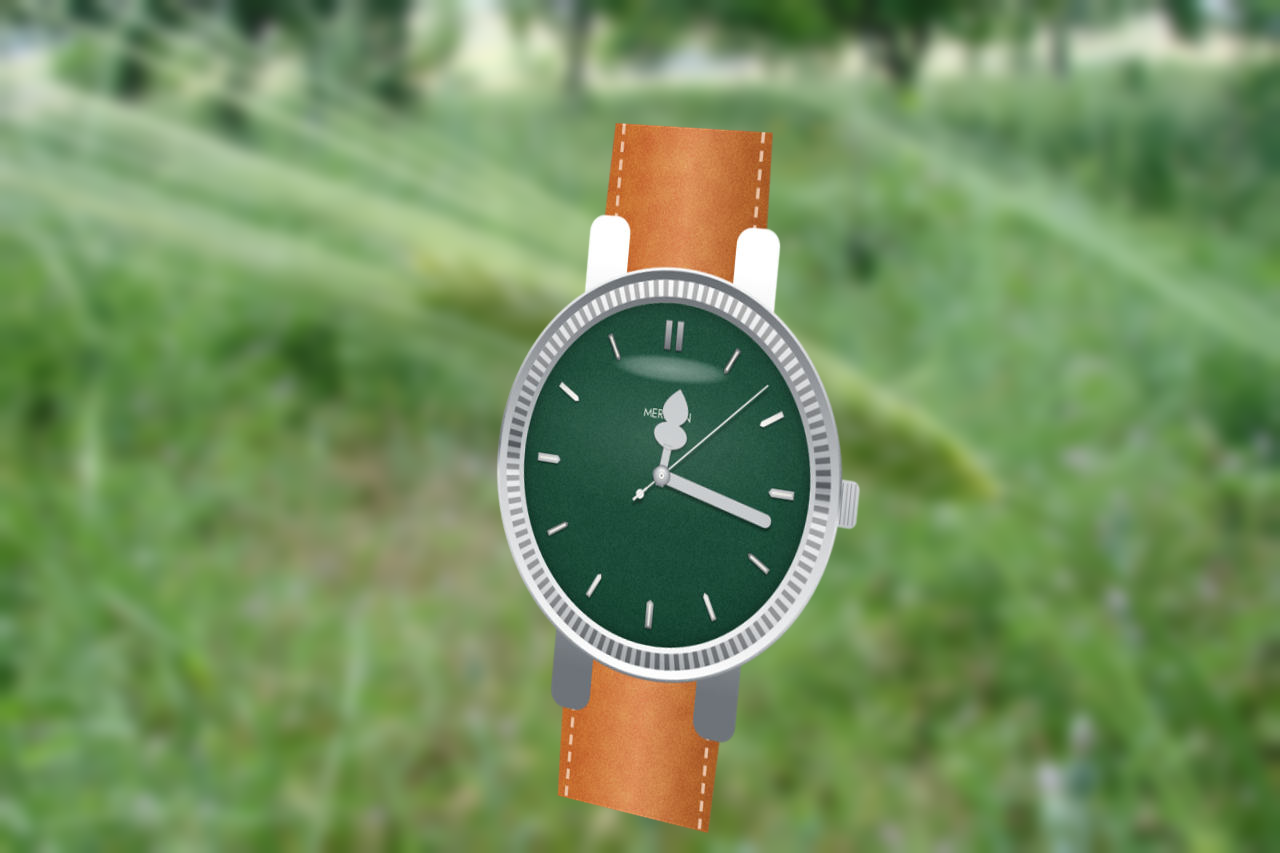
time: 12:17:08
